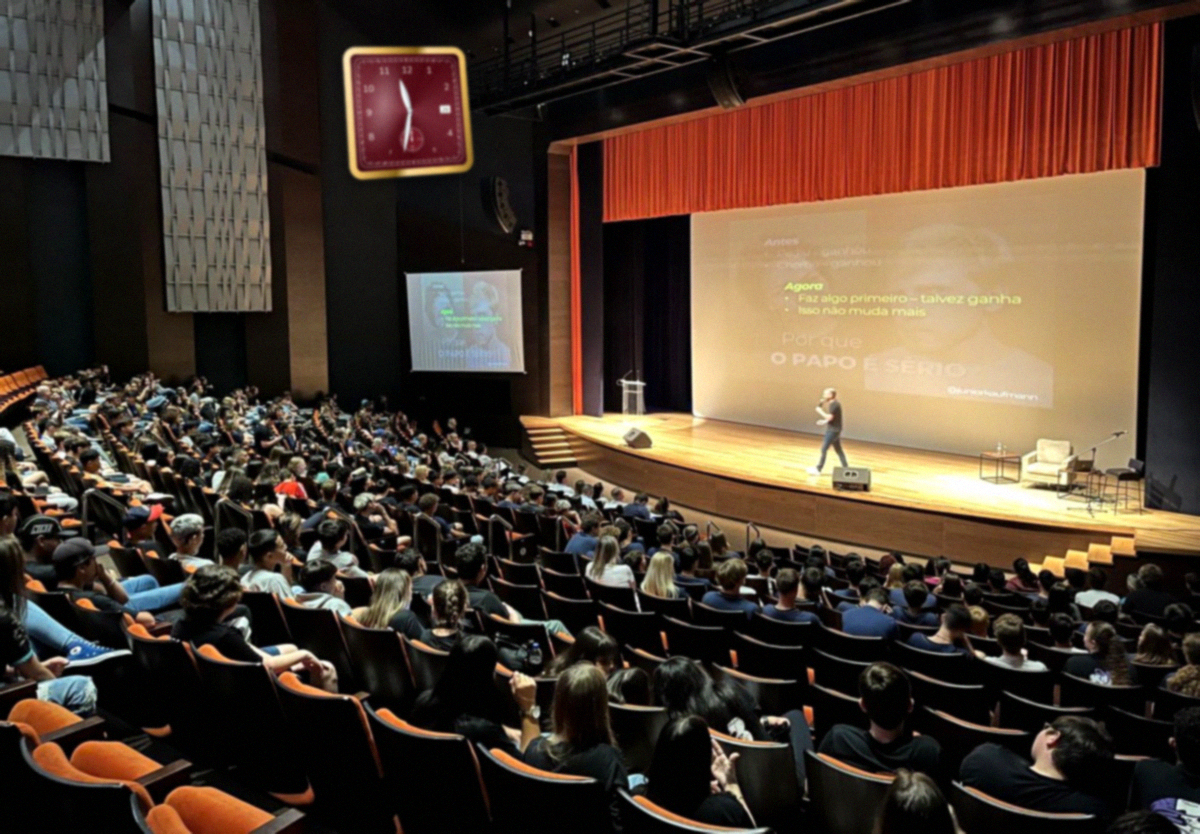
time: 11:32
